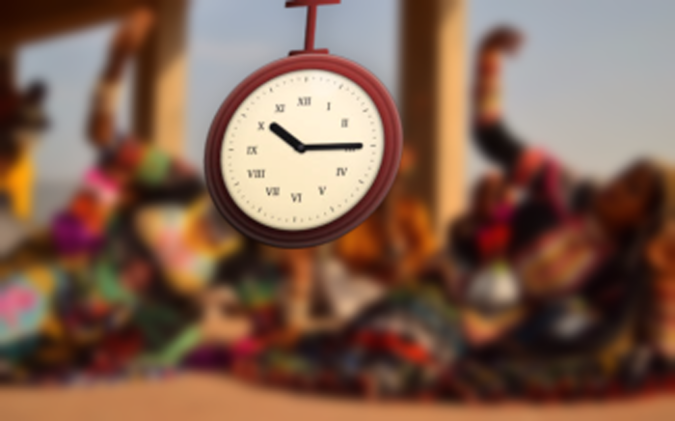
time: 10:15
